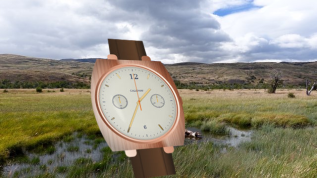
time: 1:35
